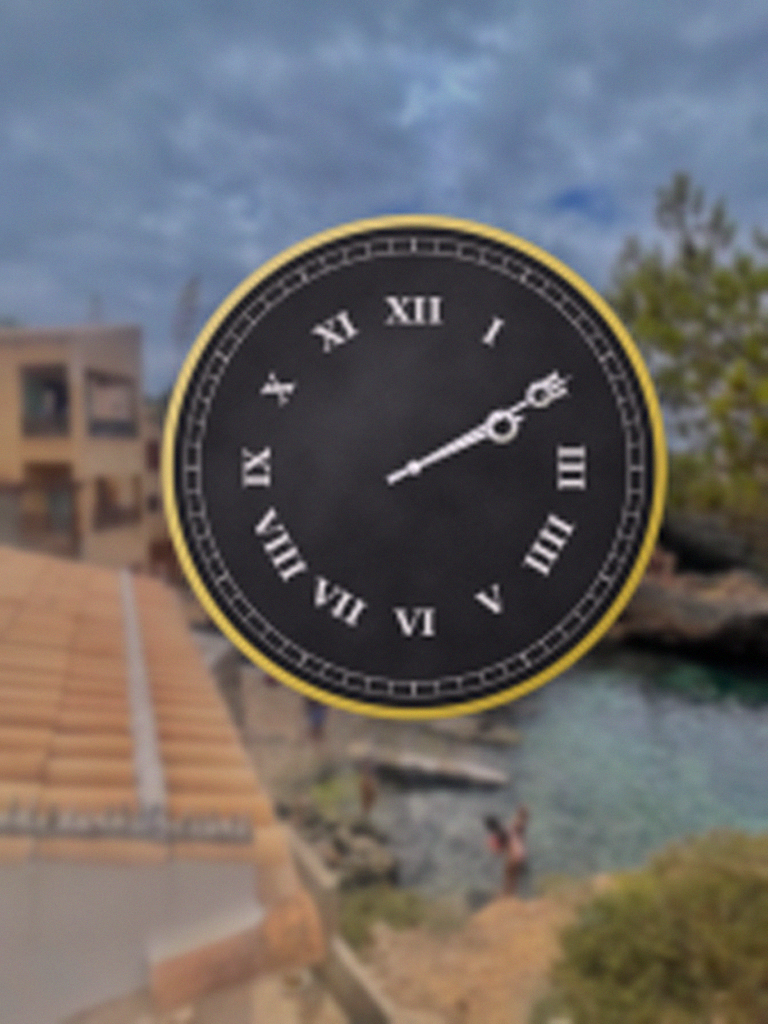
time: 2:10
